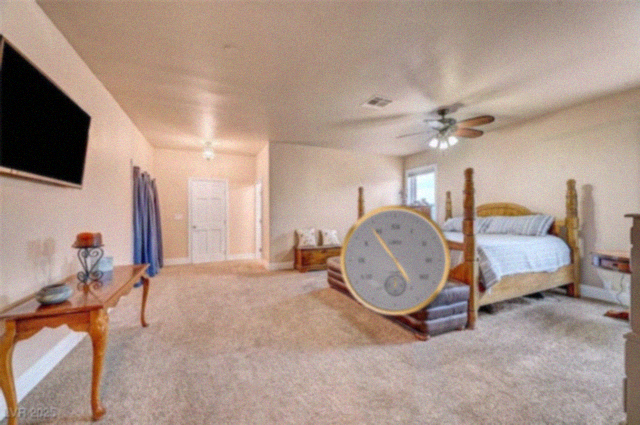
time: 4:54
